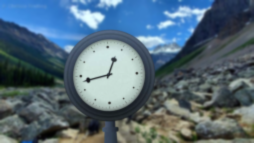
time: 12:43
